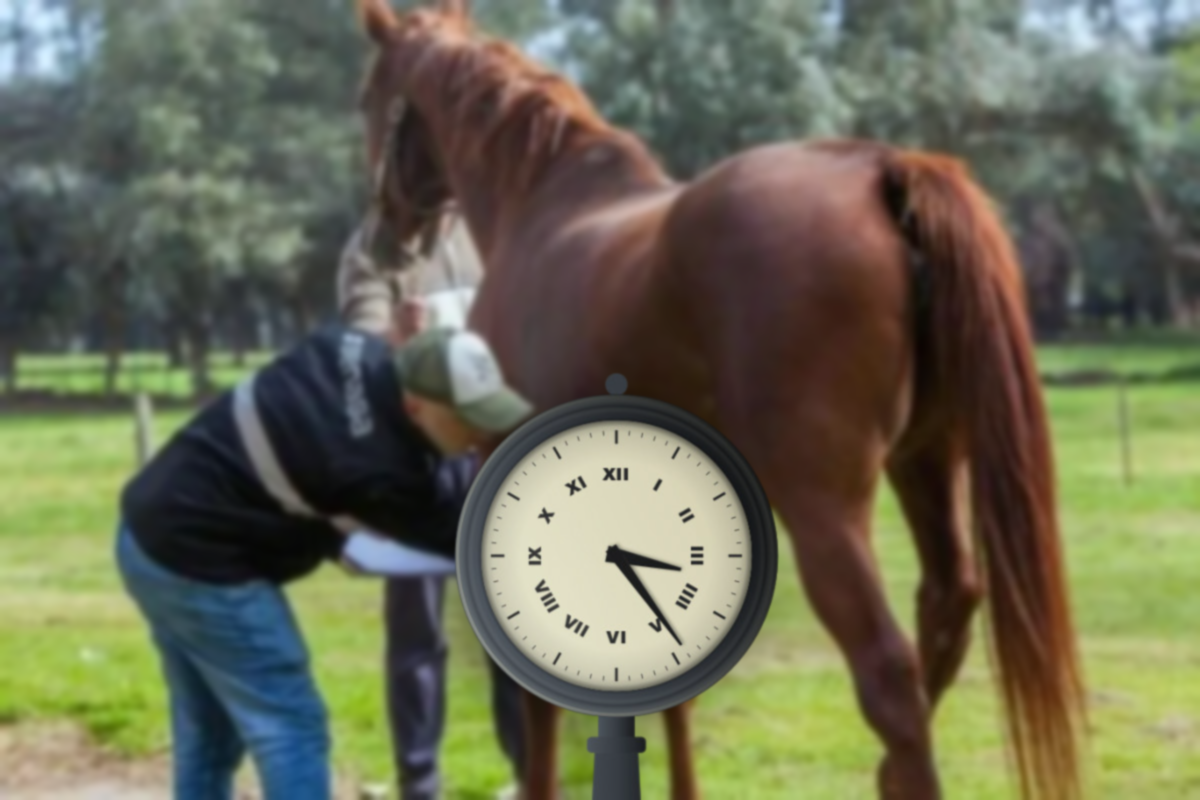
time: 3:24
